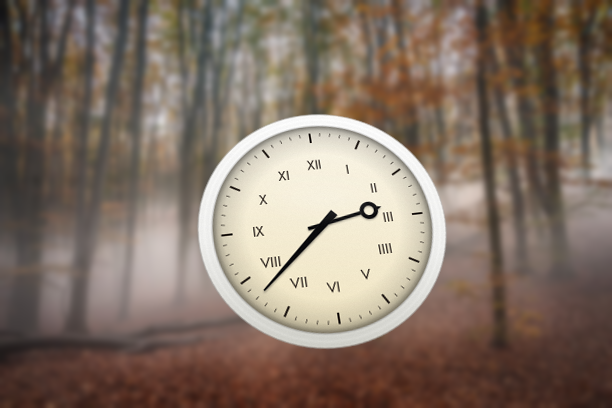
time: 2:38
